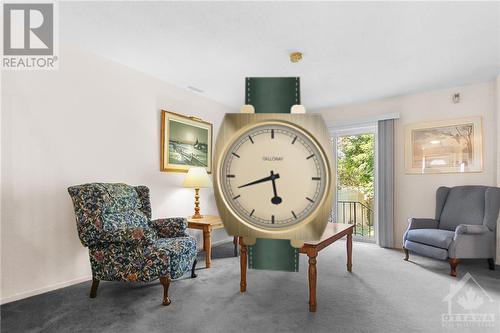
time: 5:42
